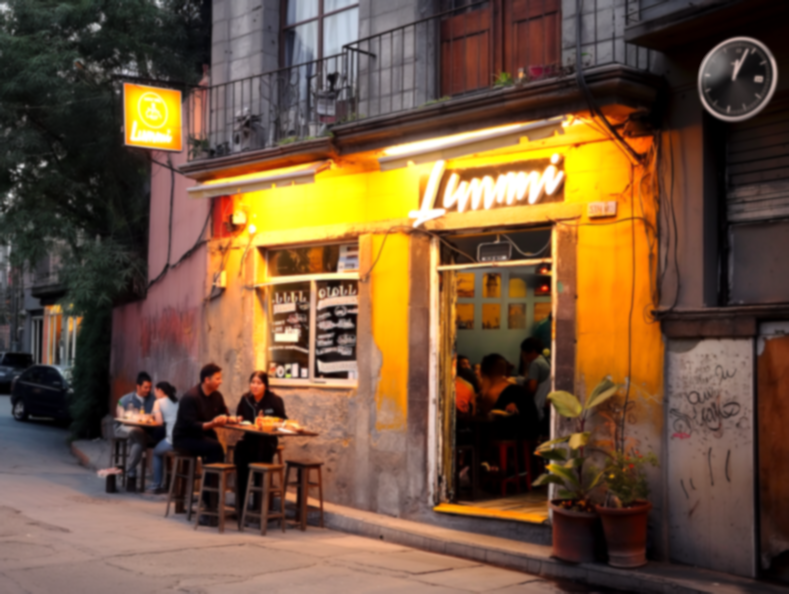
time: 12:03
